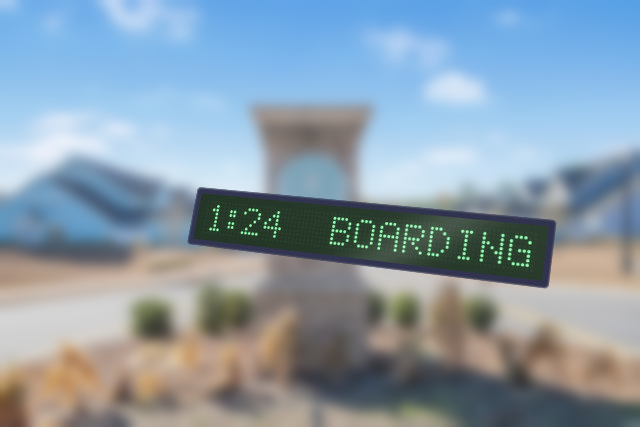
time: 1:24
